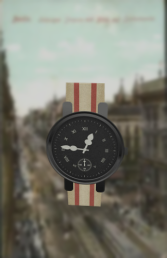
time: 12:46
